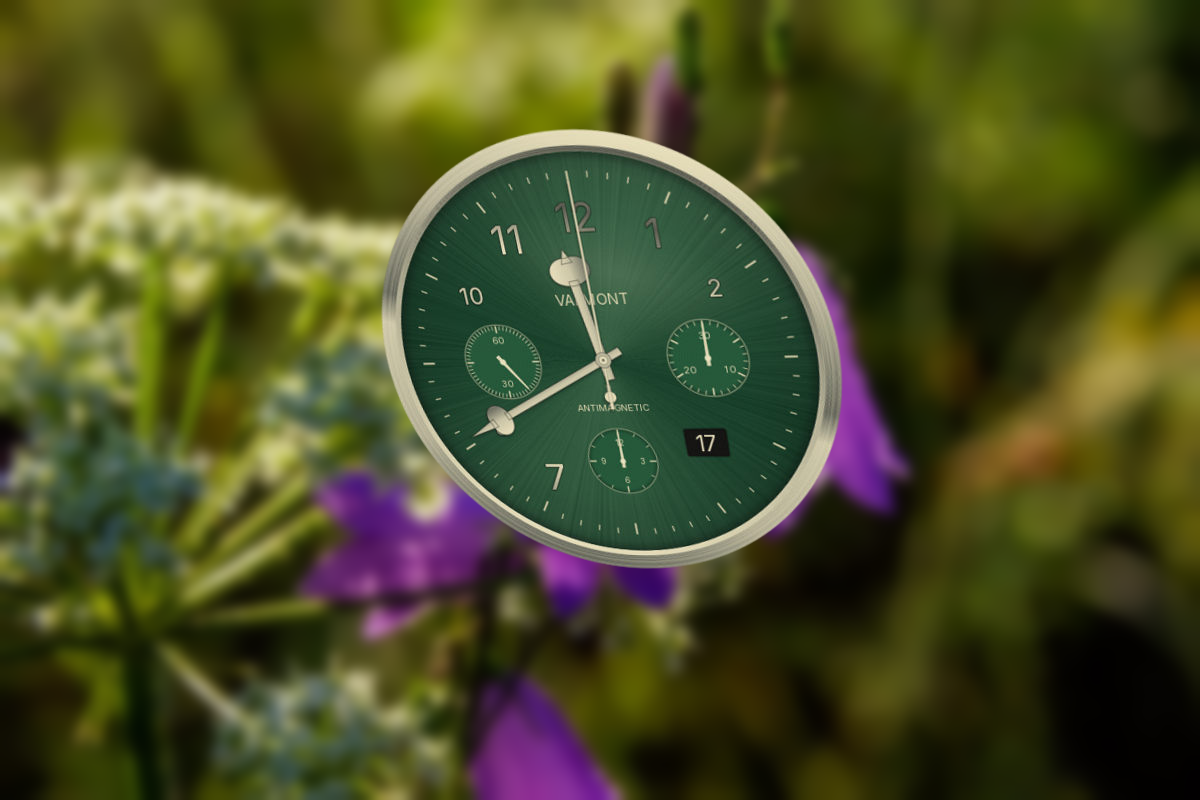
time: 11:40:24
